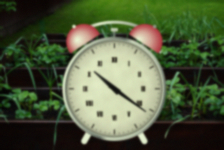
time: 10:21
